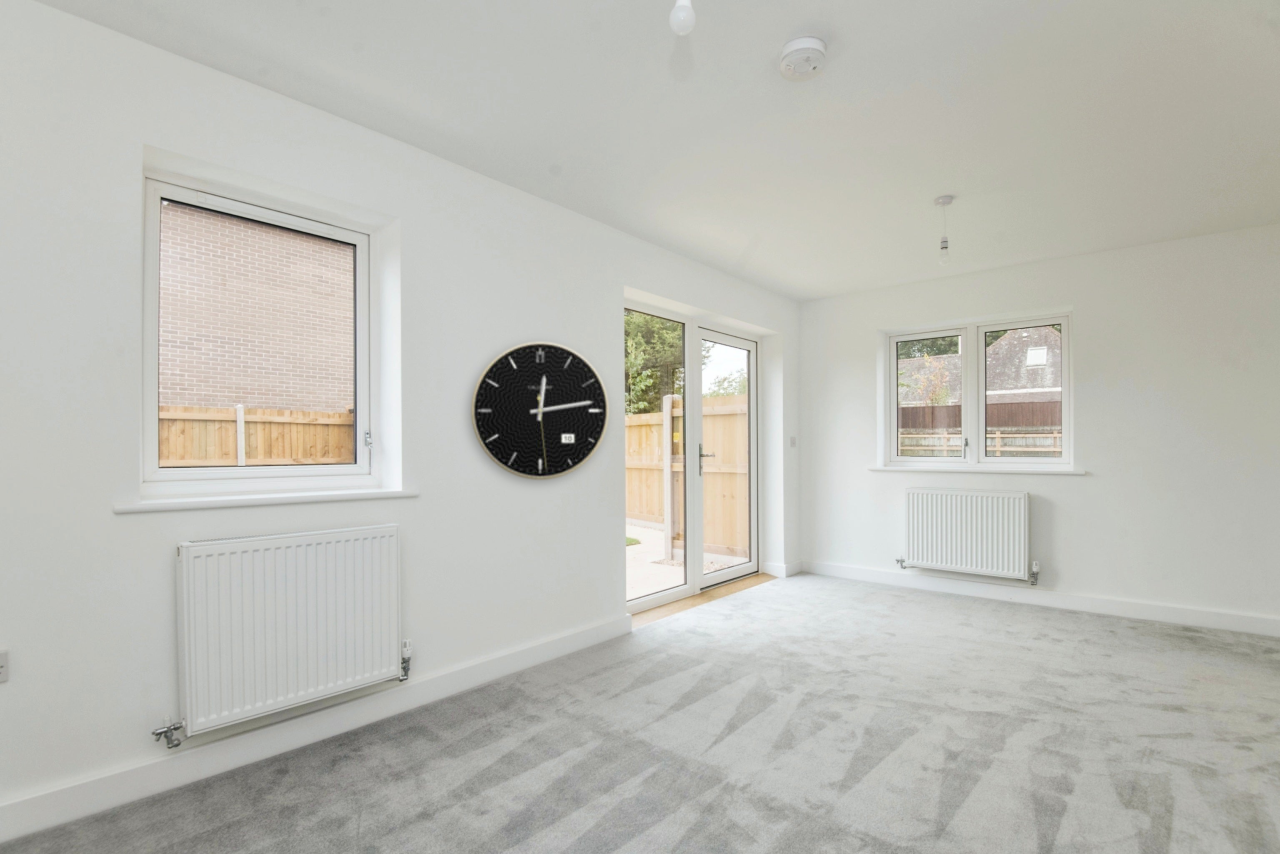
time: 12:13:29
